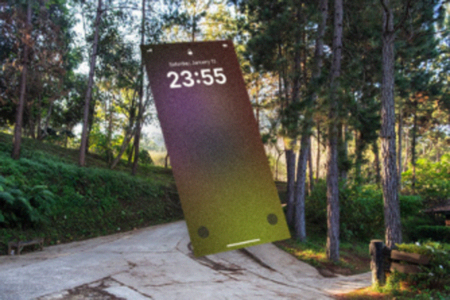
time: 23:55
